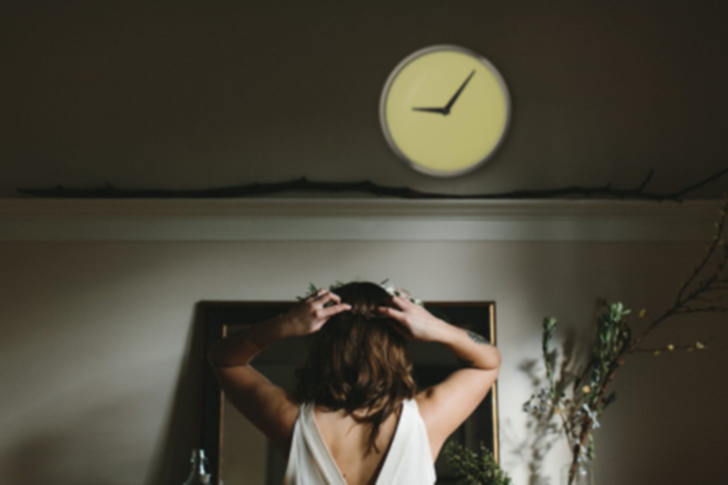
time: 9:06
